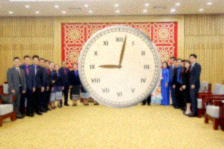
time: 9:02
